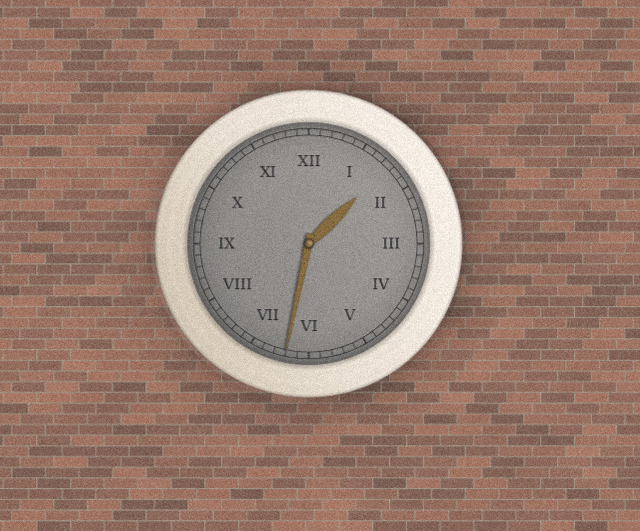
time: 1:32
